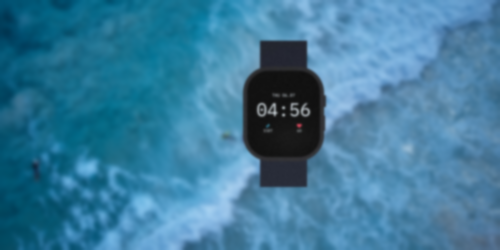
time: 4:56
